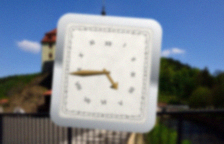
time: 4:44
